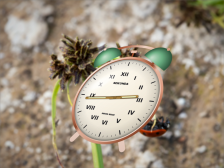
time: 2:44
